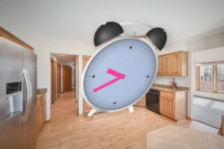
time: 9:40
